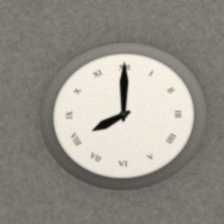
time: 8:00
